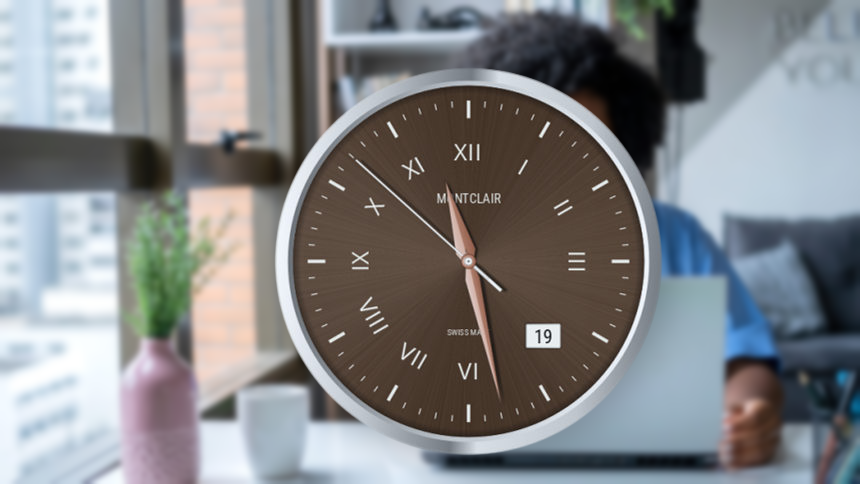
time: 11:27:52
